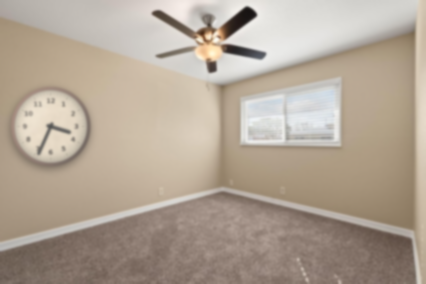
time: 3:34
